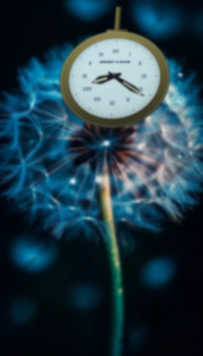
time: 8:21
